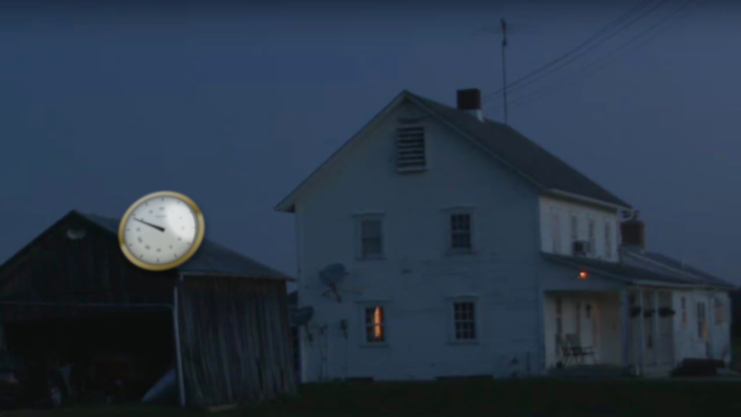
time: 9:49
